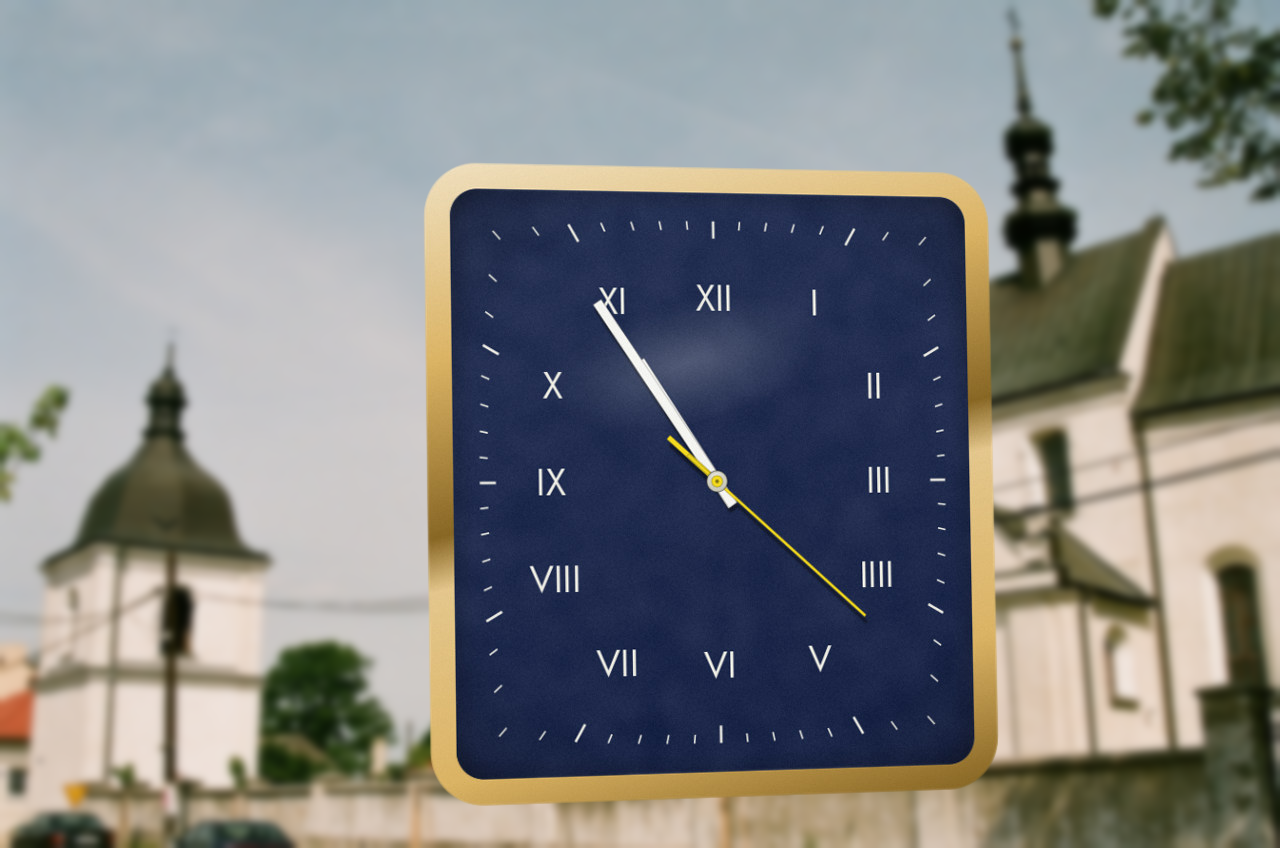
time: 10:54:22
